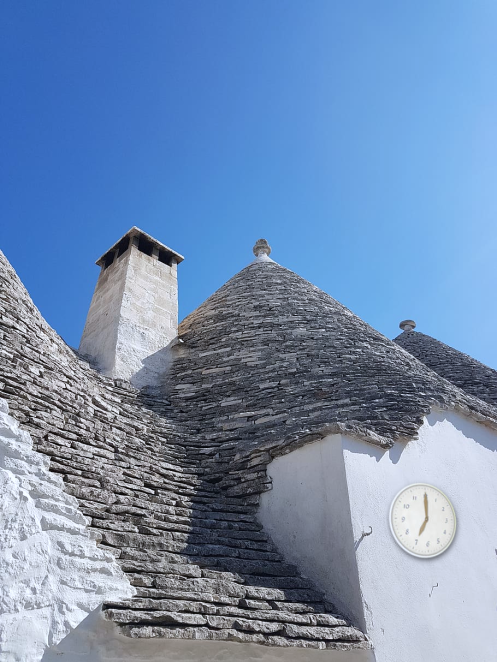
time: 7:00
